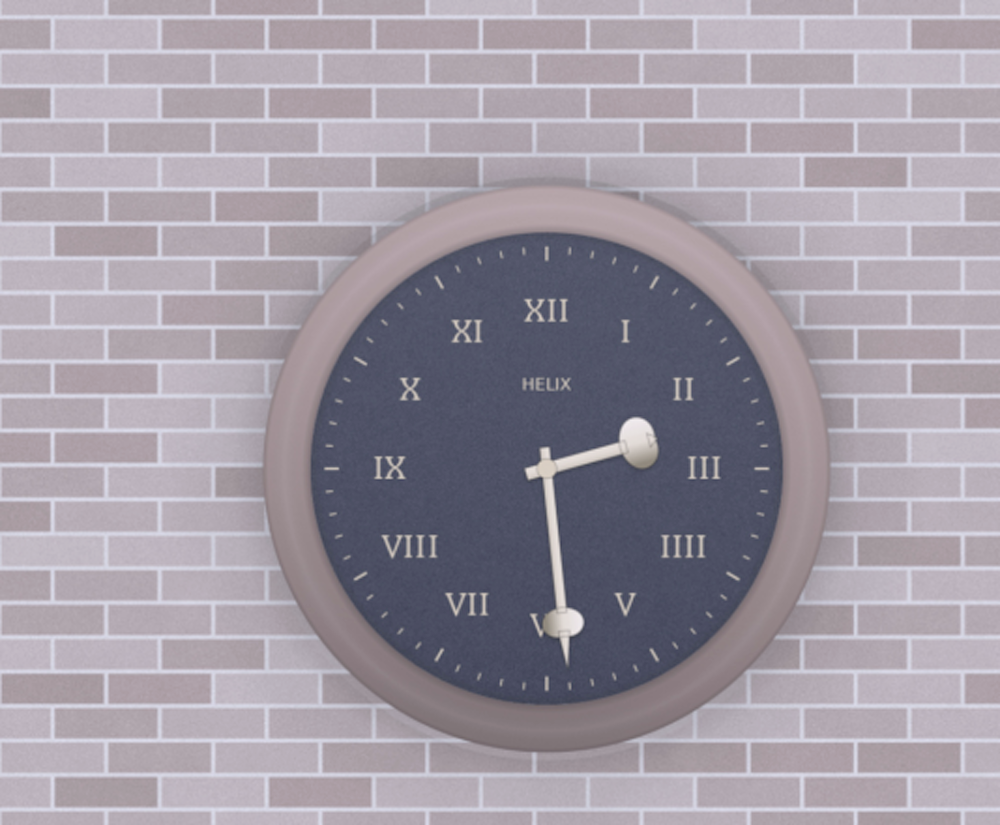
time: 2:29
